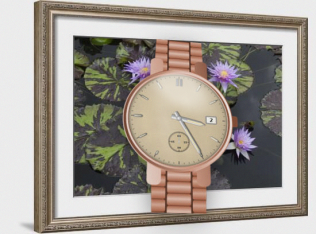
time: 3:25
